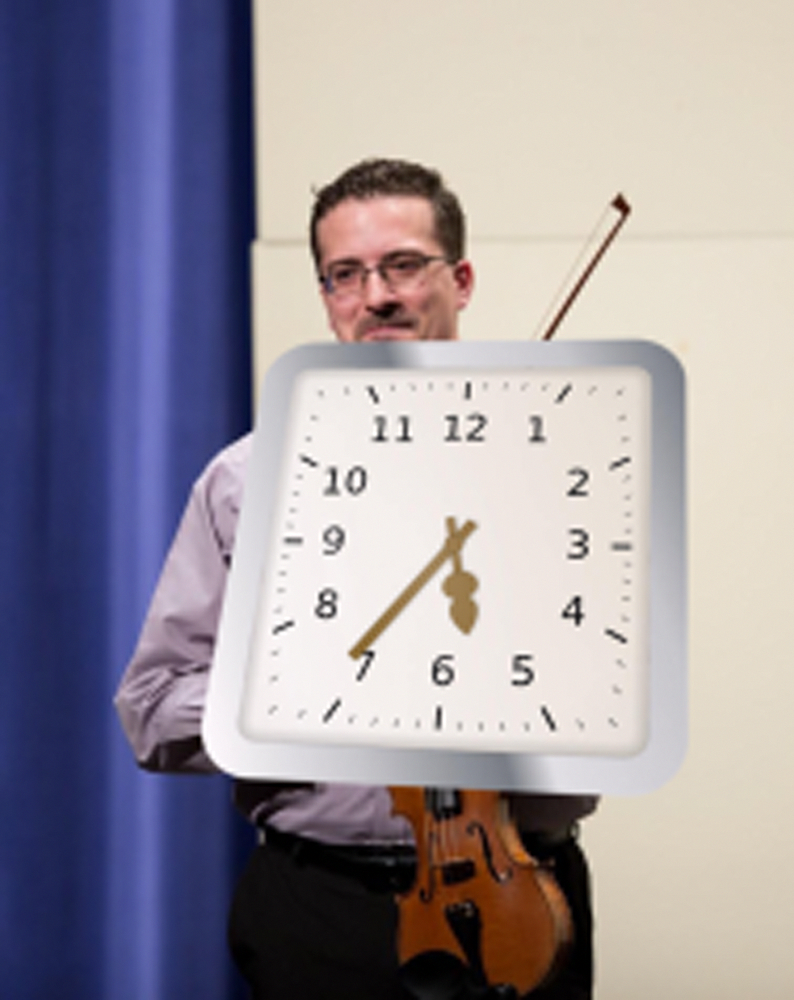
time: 5:36
